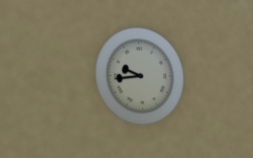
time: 9:44
